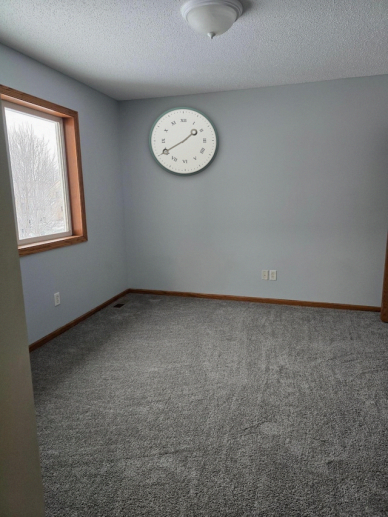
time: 1:40
